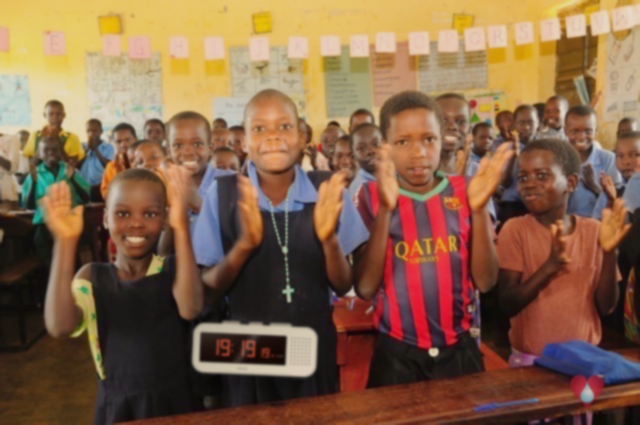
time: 19:19
